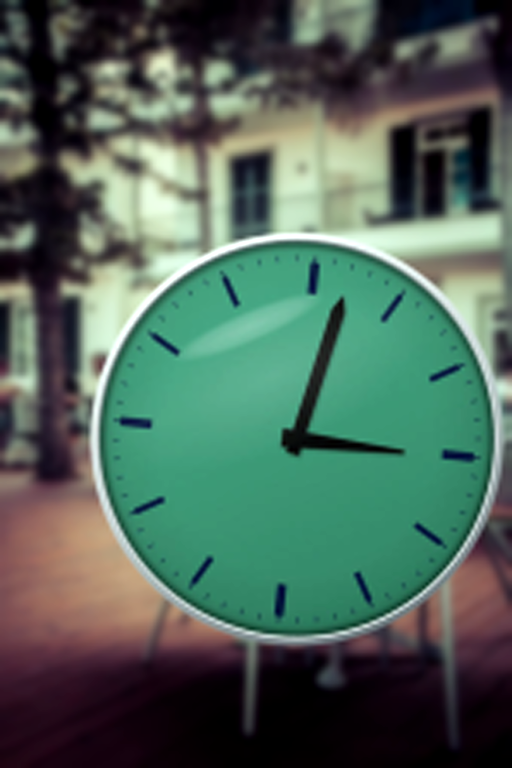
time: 3:02
